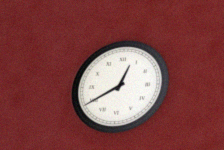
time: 12:40
